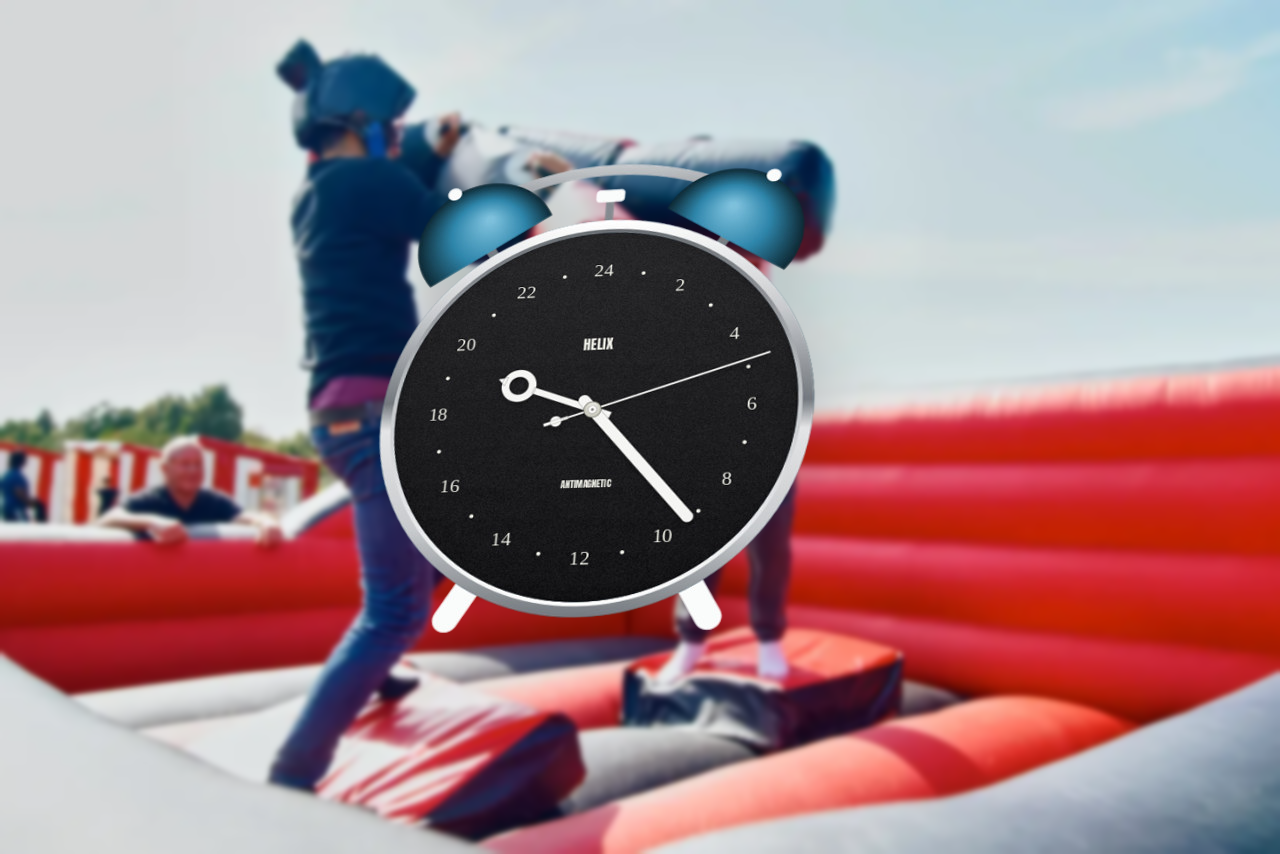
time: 19:23:12
